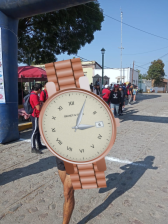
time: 3:05
